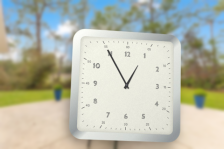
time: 12:55
